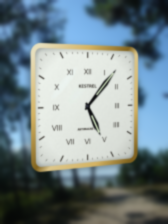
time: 5:07
